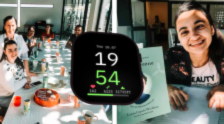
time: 19:54
